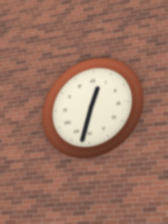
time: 12:32
